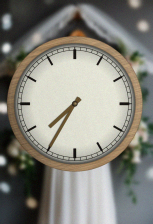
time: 7:35
